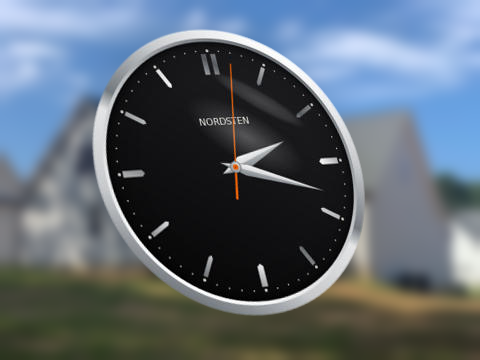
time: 2:18:02
